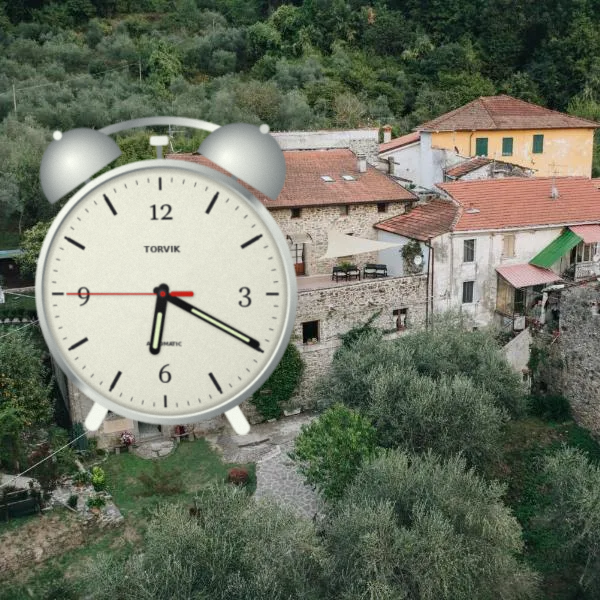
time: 6:19:45
